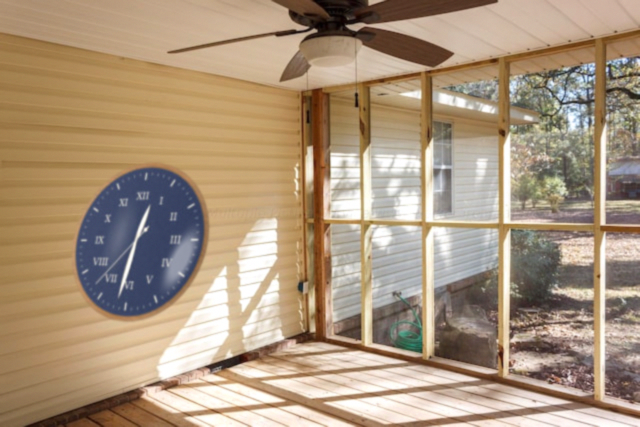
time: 12:31:37
